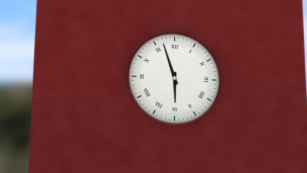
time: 5:57
